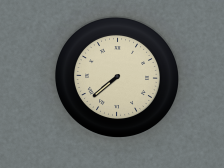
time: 7:38
